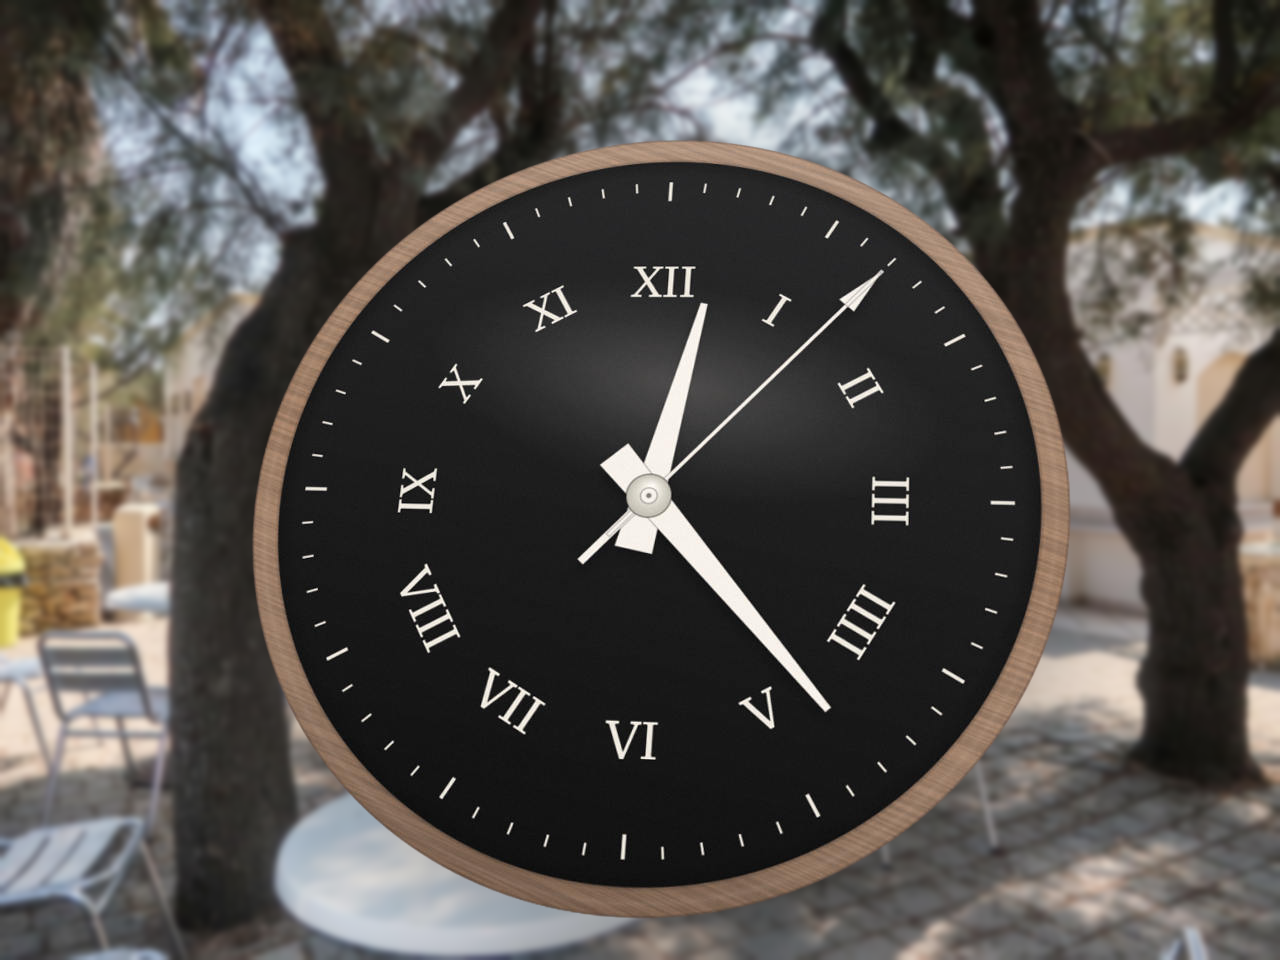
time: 12:23:07
